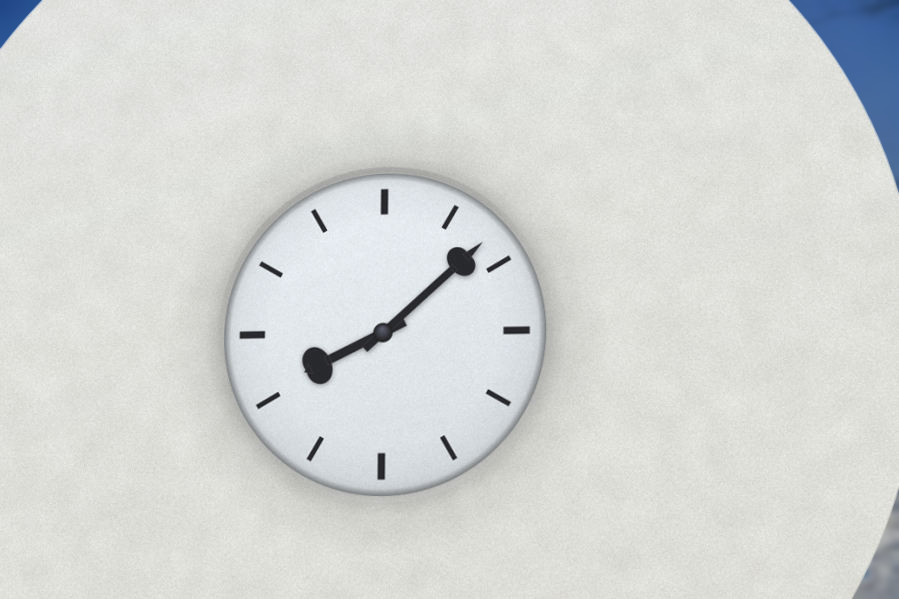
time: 8:08
